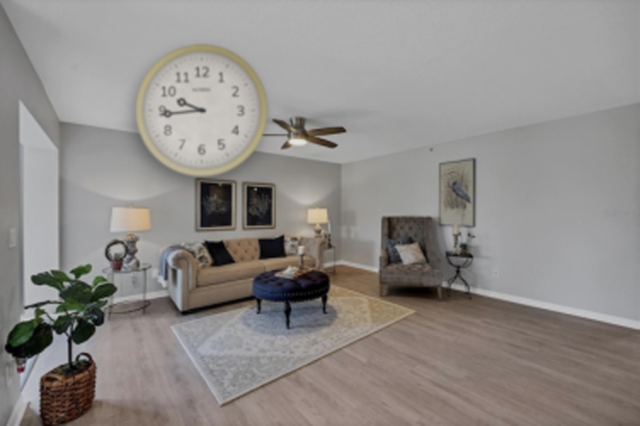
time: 9:44
